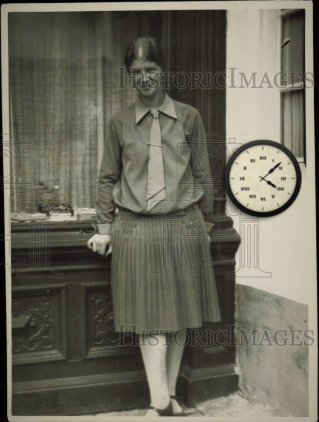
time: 4:08
